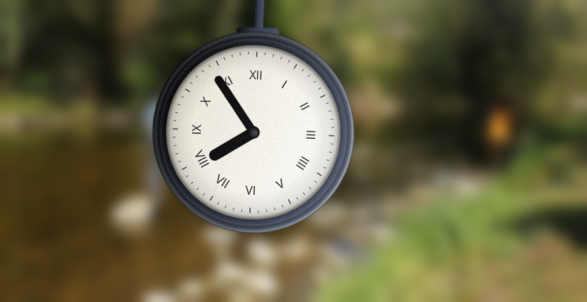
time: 7:54
